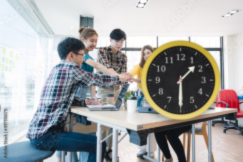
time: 1:30
